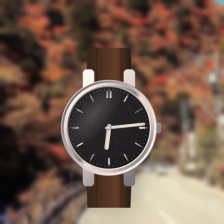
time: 6:14
